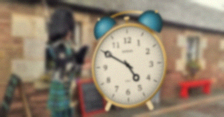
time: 4:50
